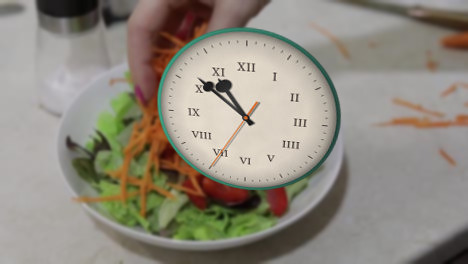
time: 10:51:35
